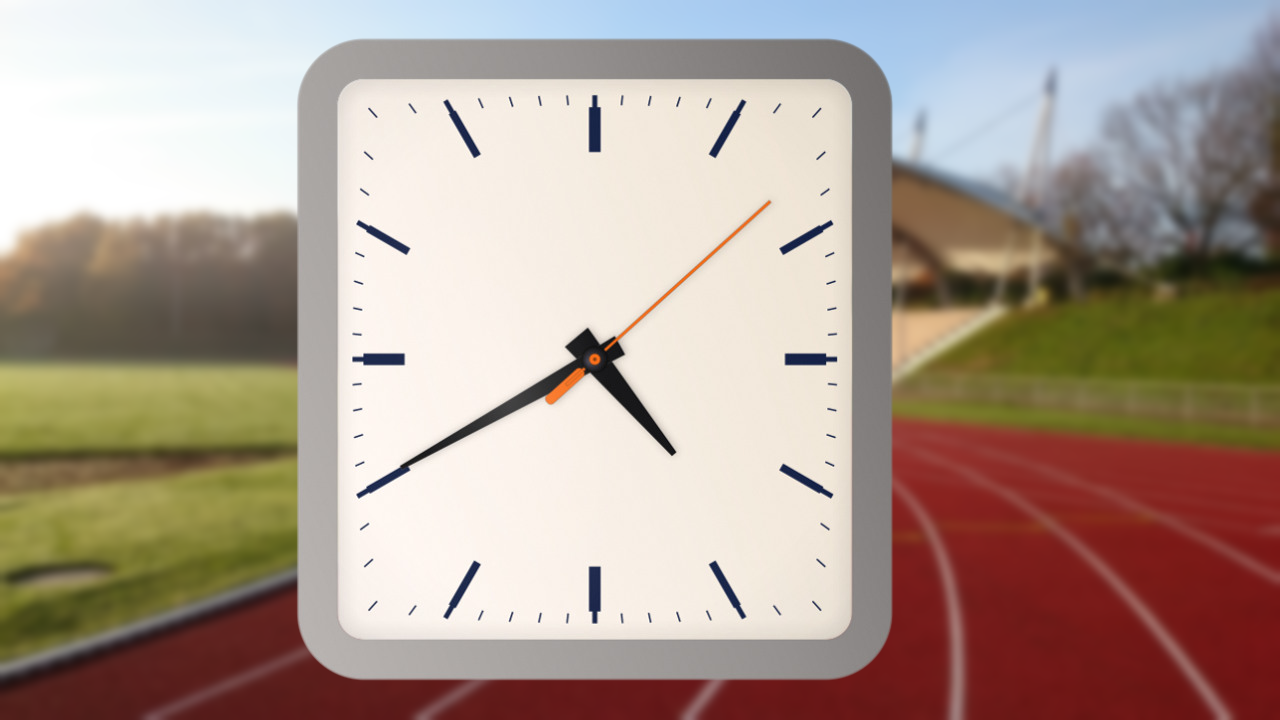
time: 4:40:08
